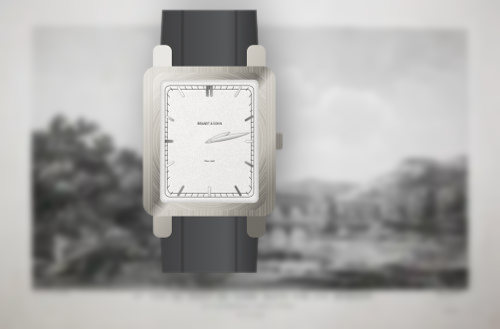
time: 2:13
